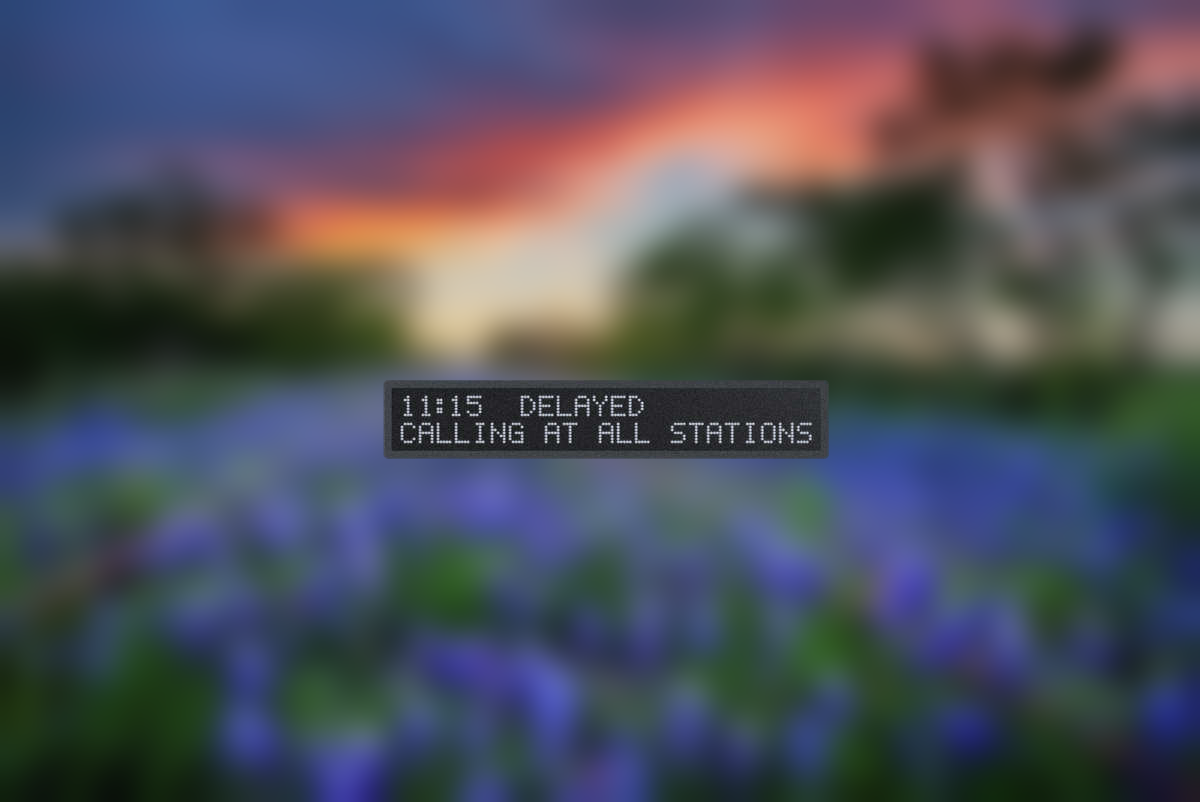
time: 11:15
